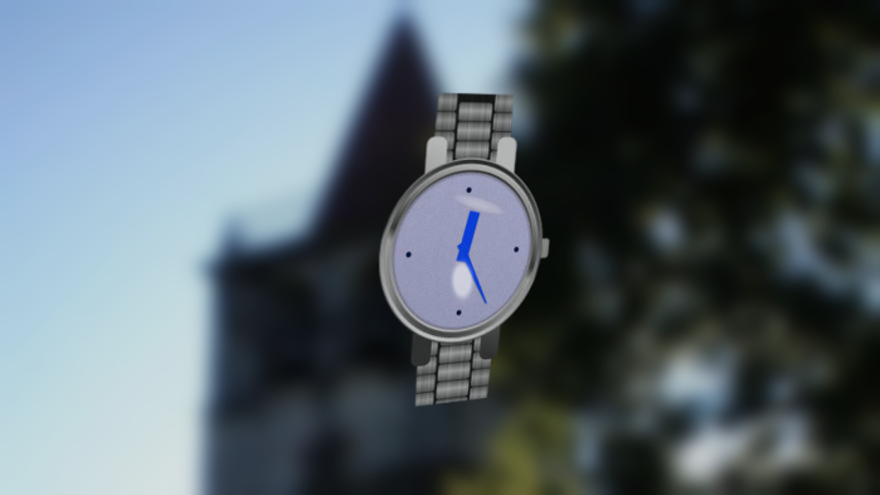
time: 12:25
